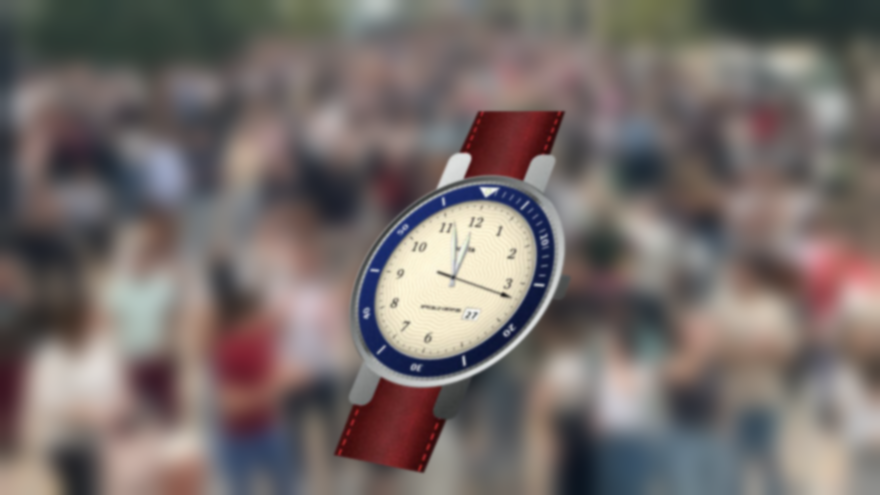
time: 11:56:17
